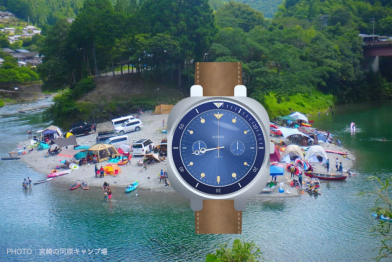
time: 8:43
